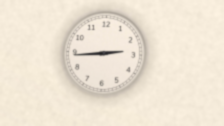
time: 2:44
